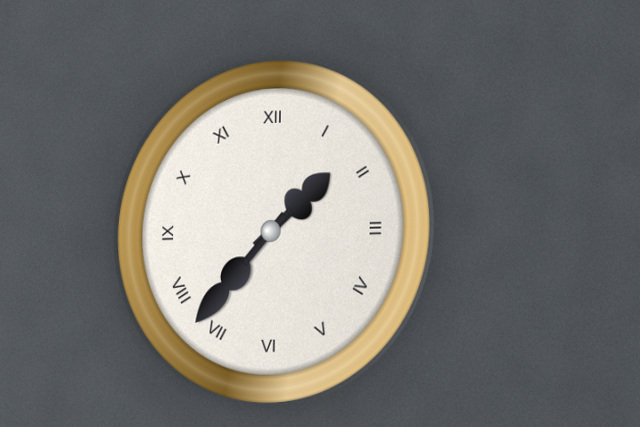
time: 1:37
